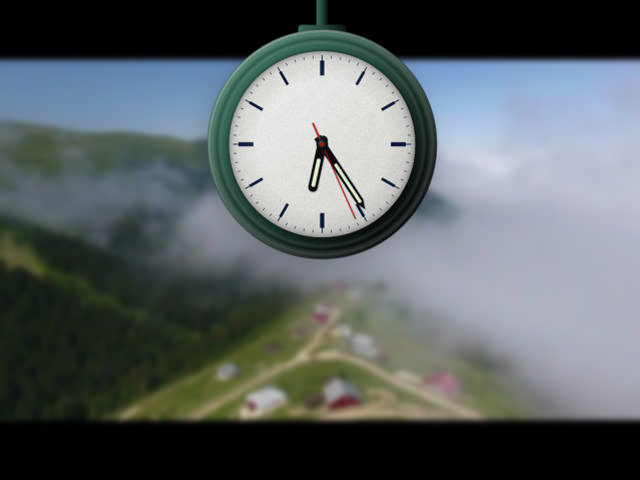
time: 6:24:26
